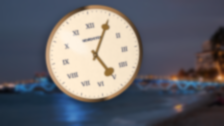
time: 5:05
